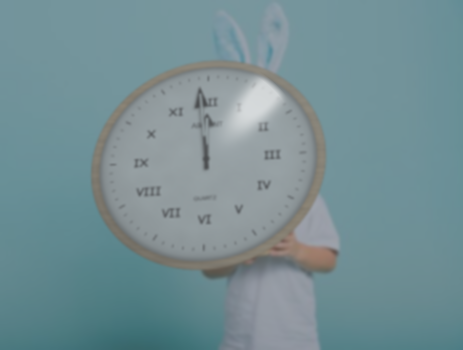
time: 11:59
